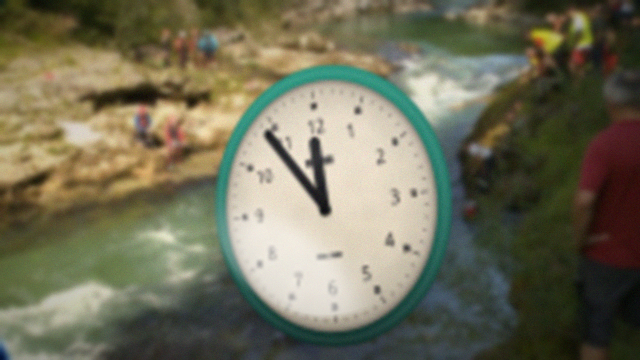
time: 11:54
